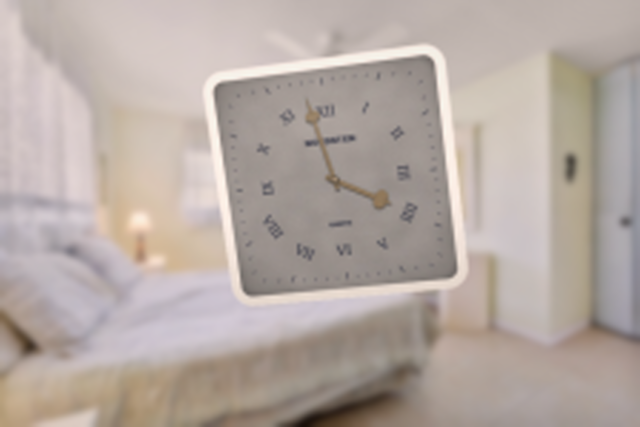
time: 3:58
